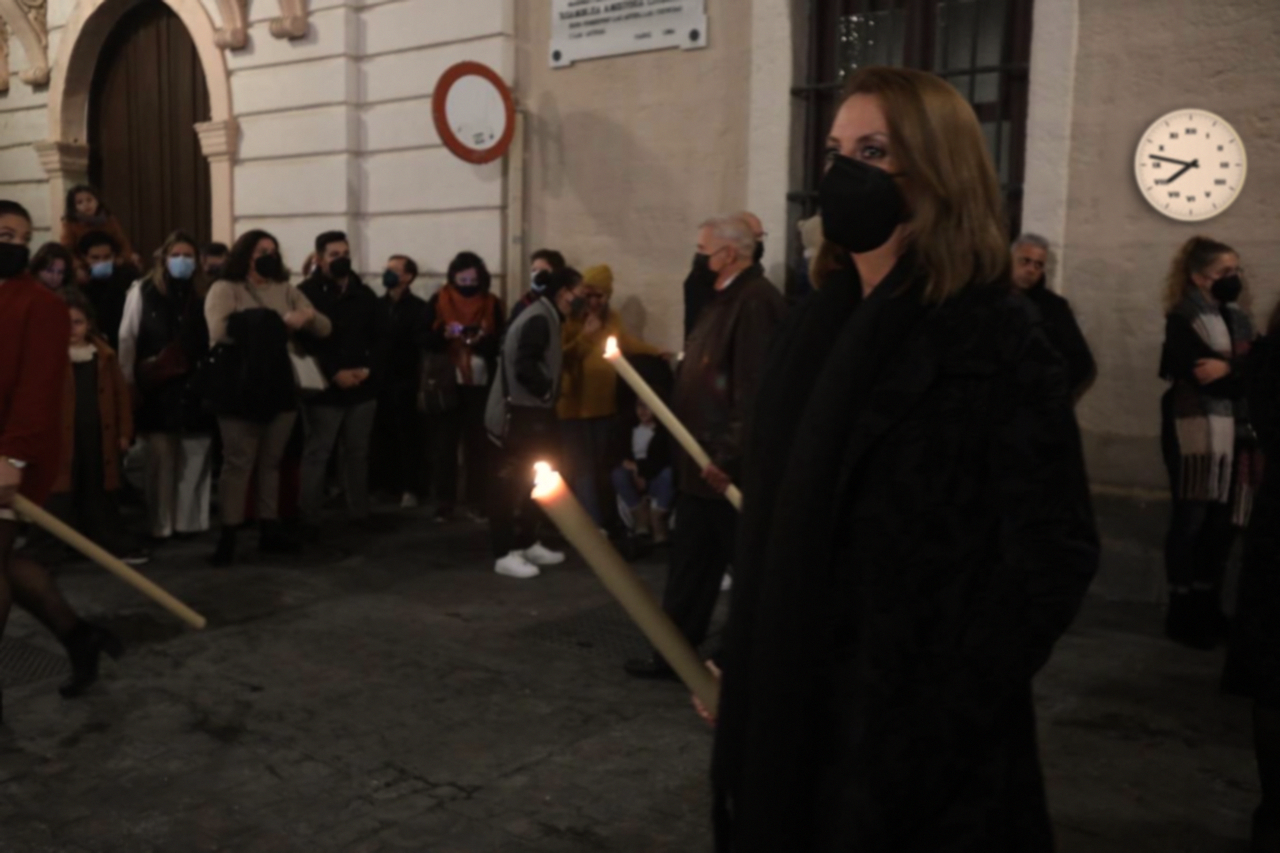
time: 7:47
